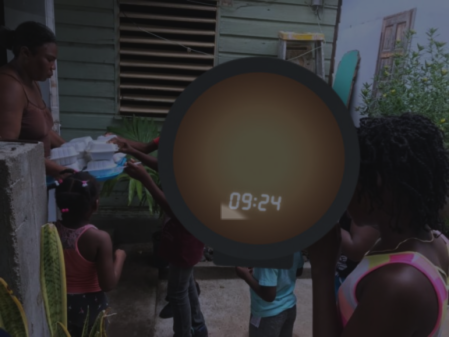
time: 9:24
